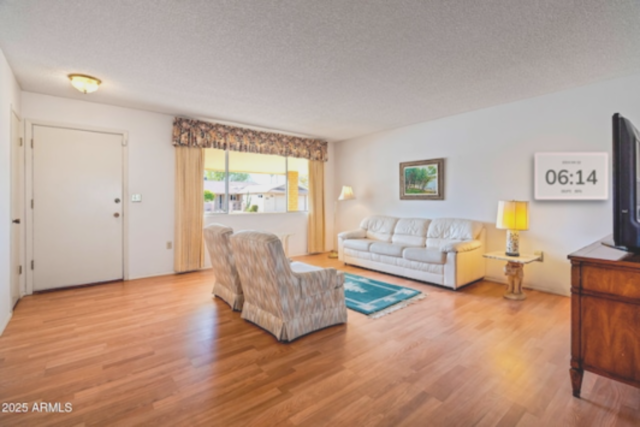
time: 6:14
